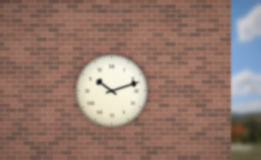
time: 10:12
